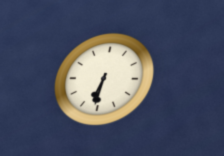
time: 6:31
